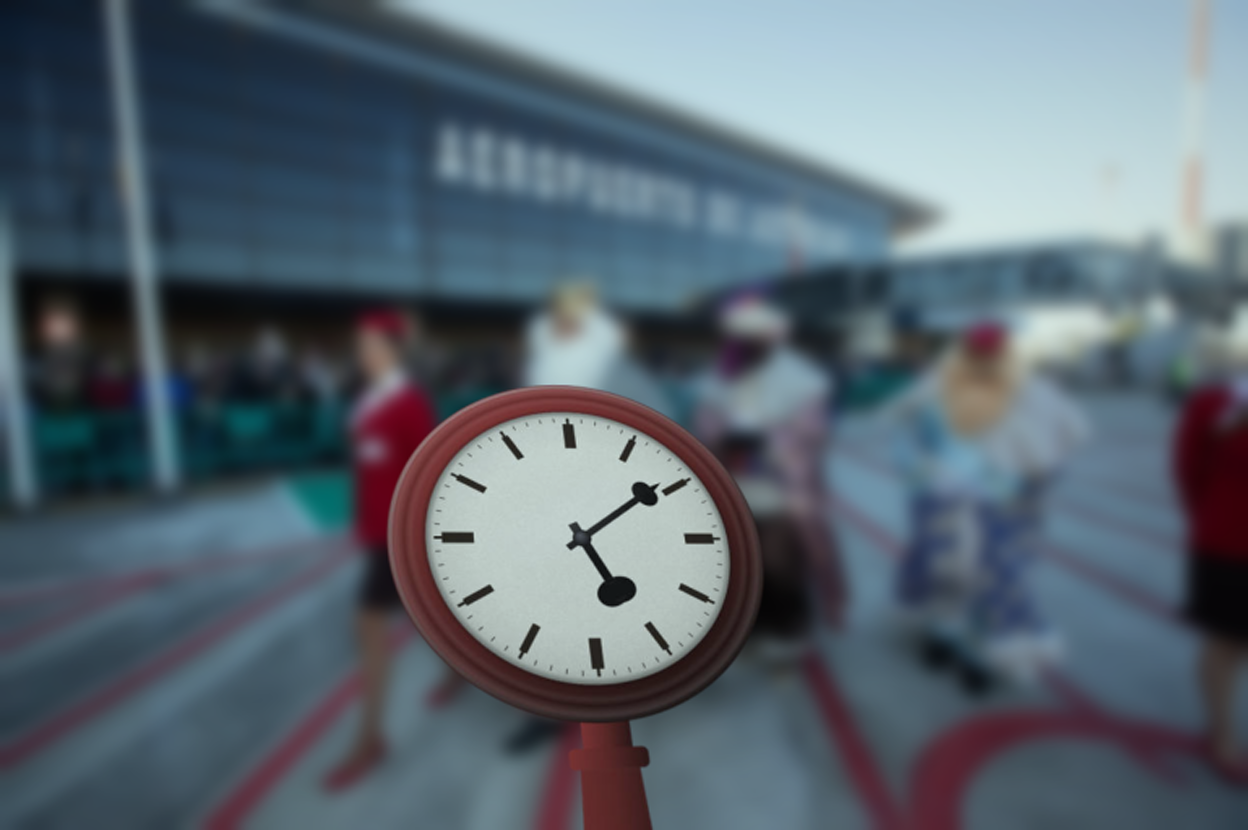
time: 5:09
